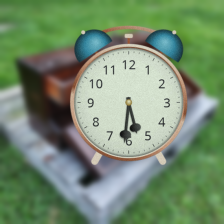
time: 5:31
